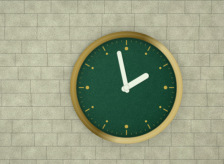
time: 1:58
